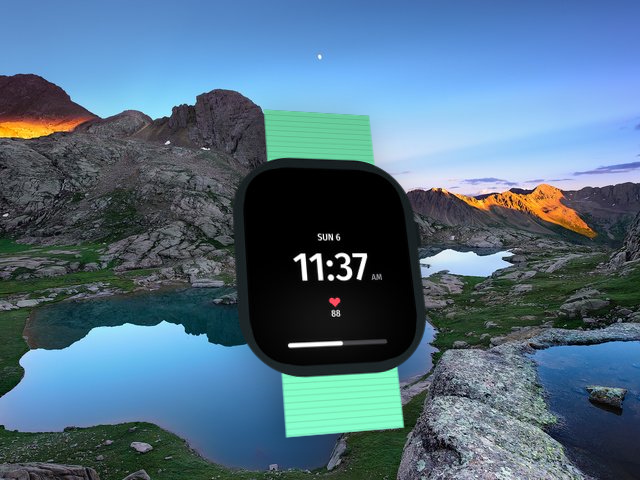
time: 11:37
